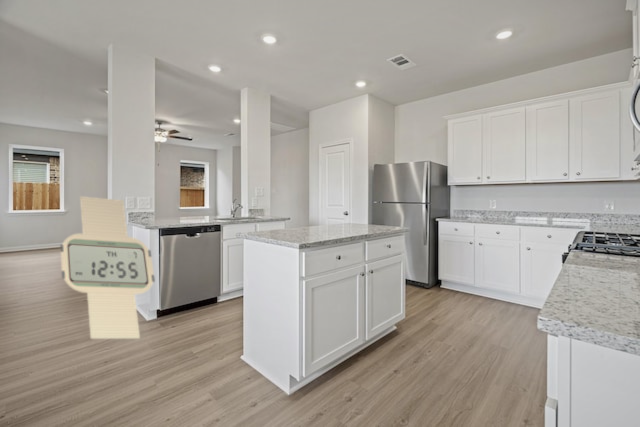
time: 12:55
